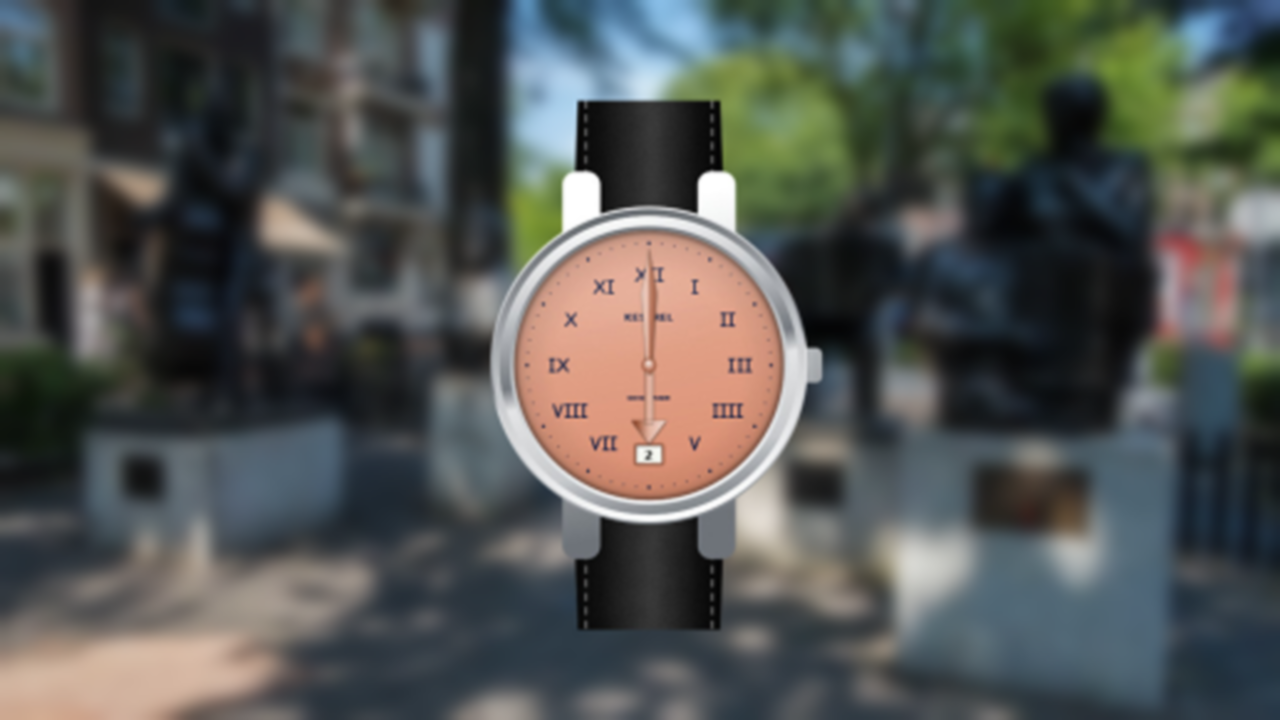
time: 6:00
